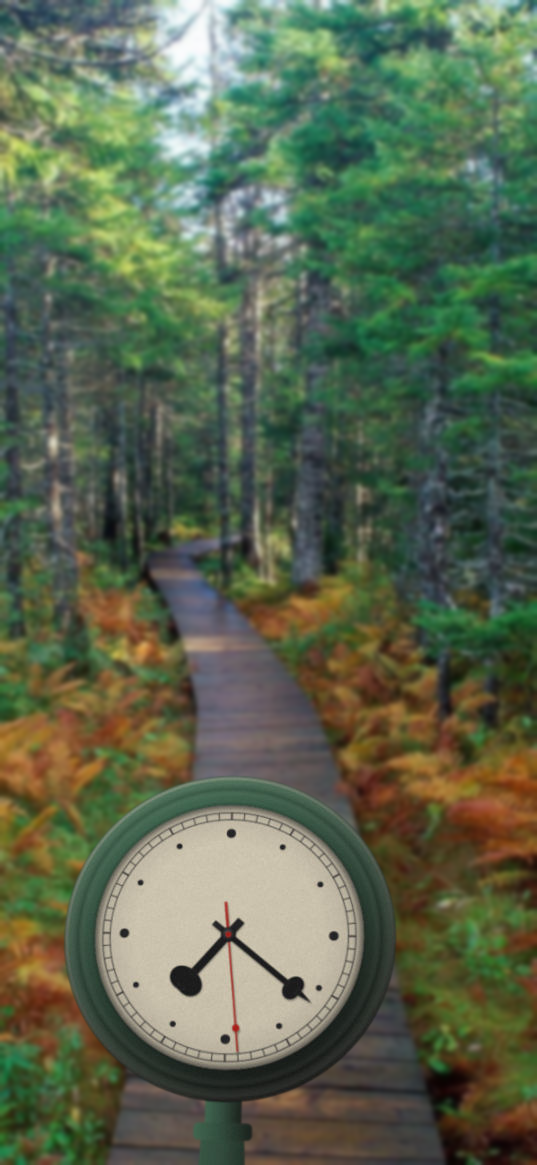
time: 7:21:29
